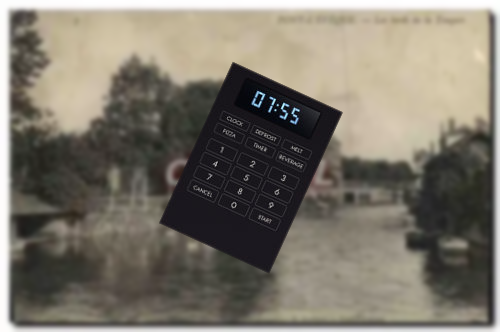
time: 7:55
